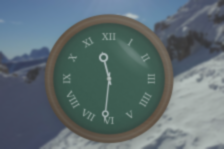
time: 11:31
